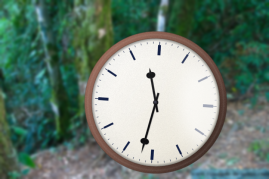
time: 11:32
